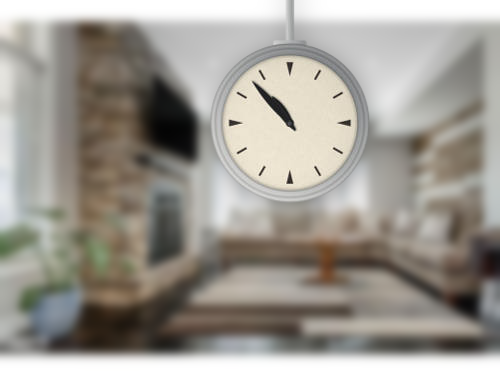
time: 10:53
